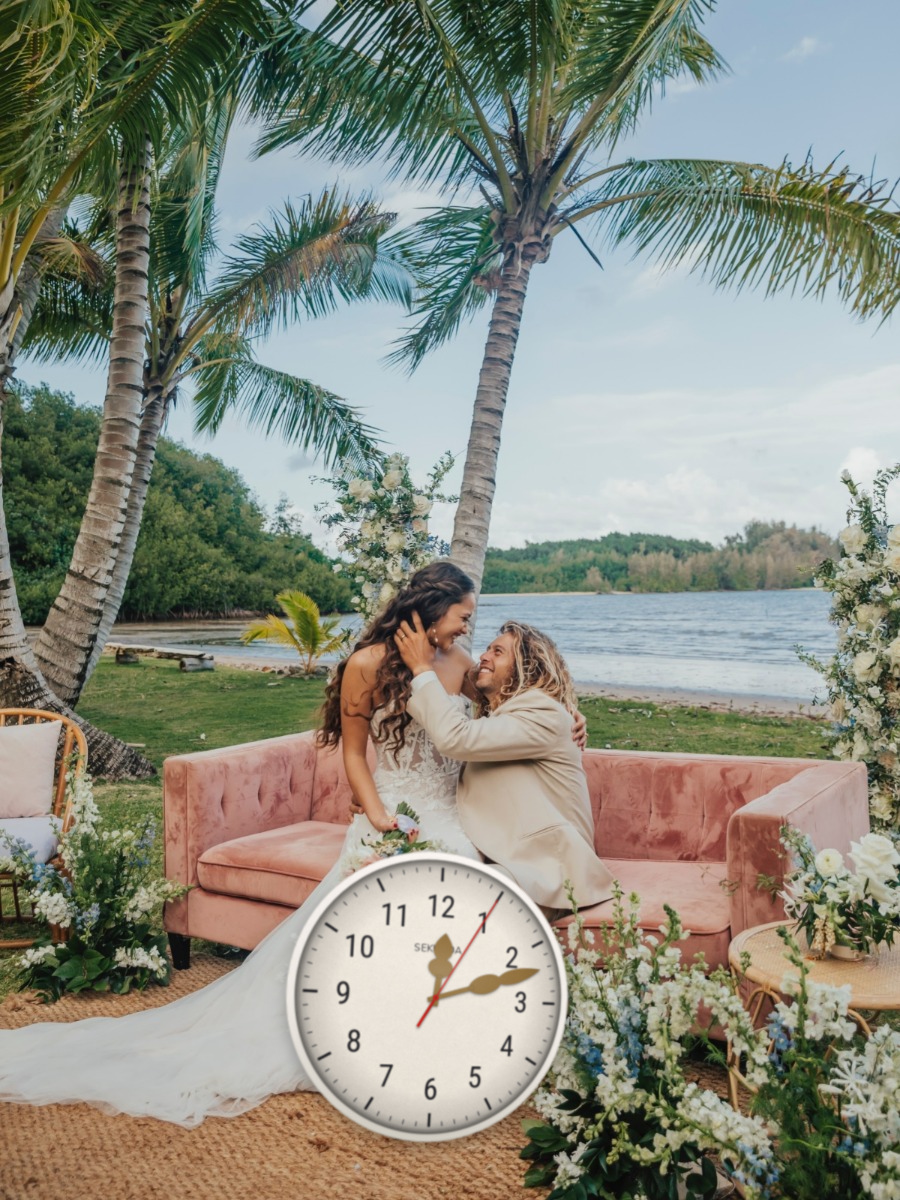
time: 12:12:05
